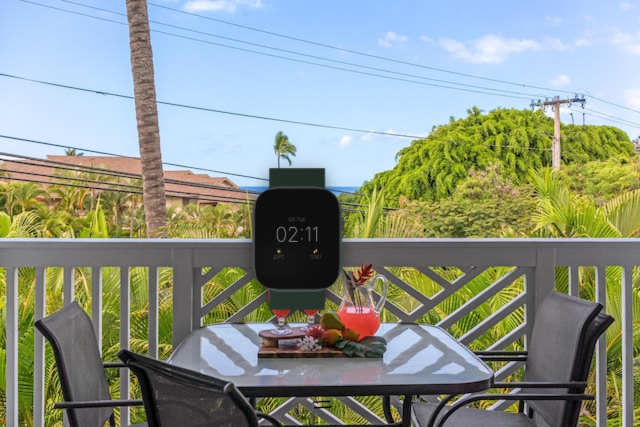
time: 2:11
